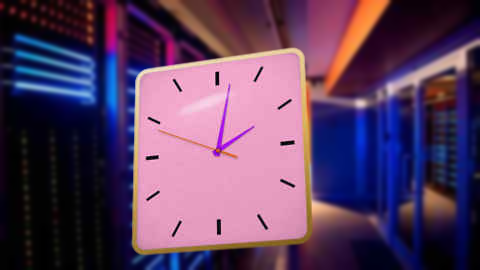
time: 2:01:49
